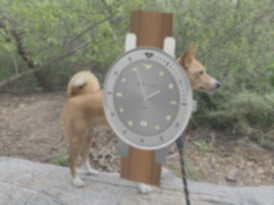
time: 1:56
